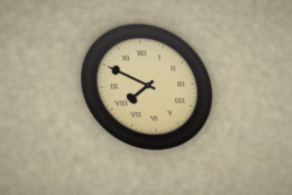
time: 7:50
